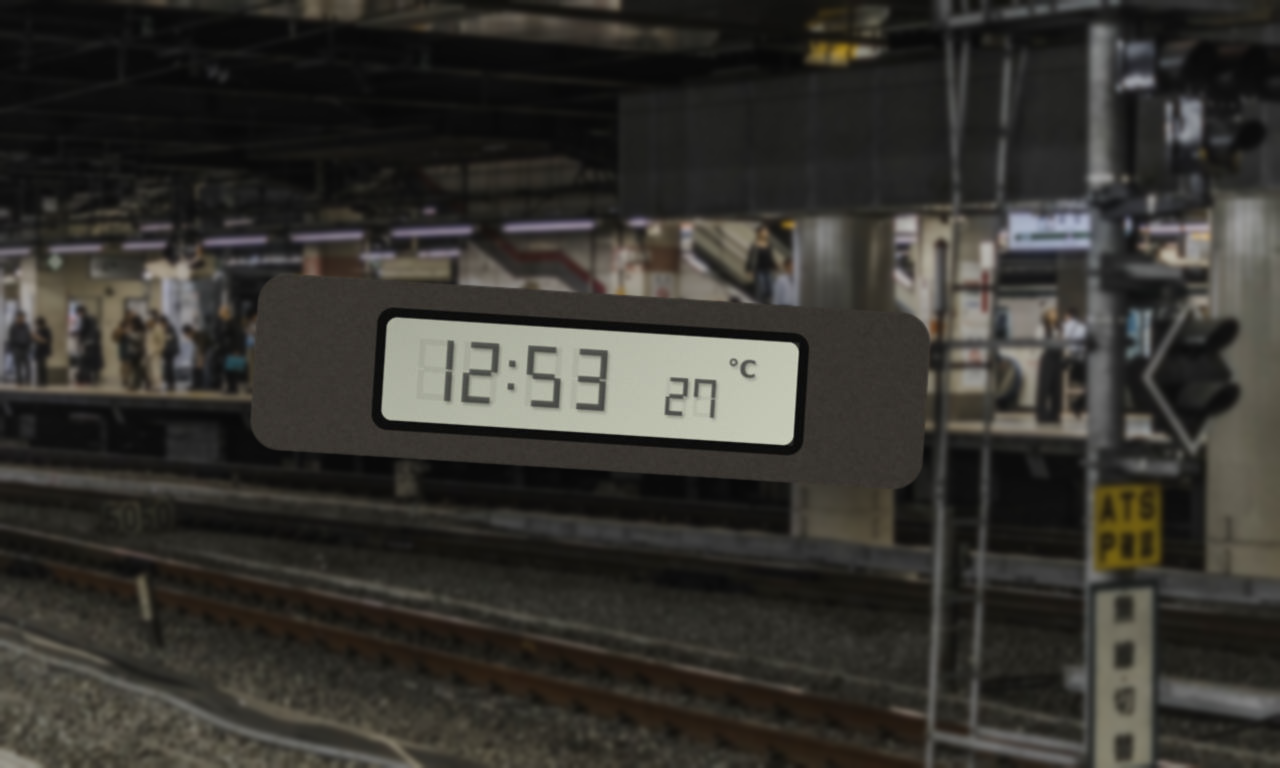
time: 12:53
